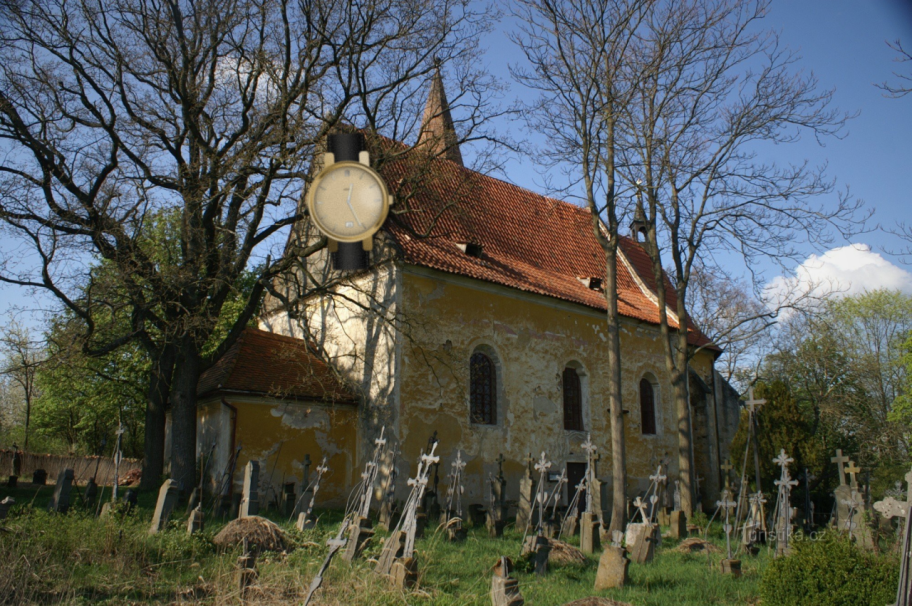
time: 12:26
